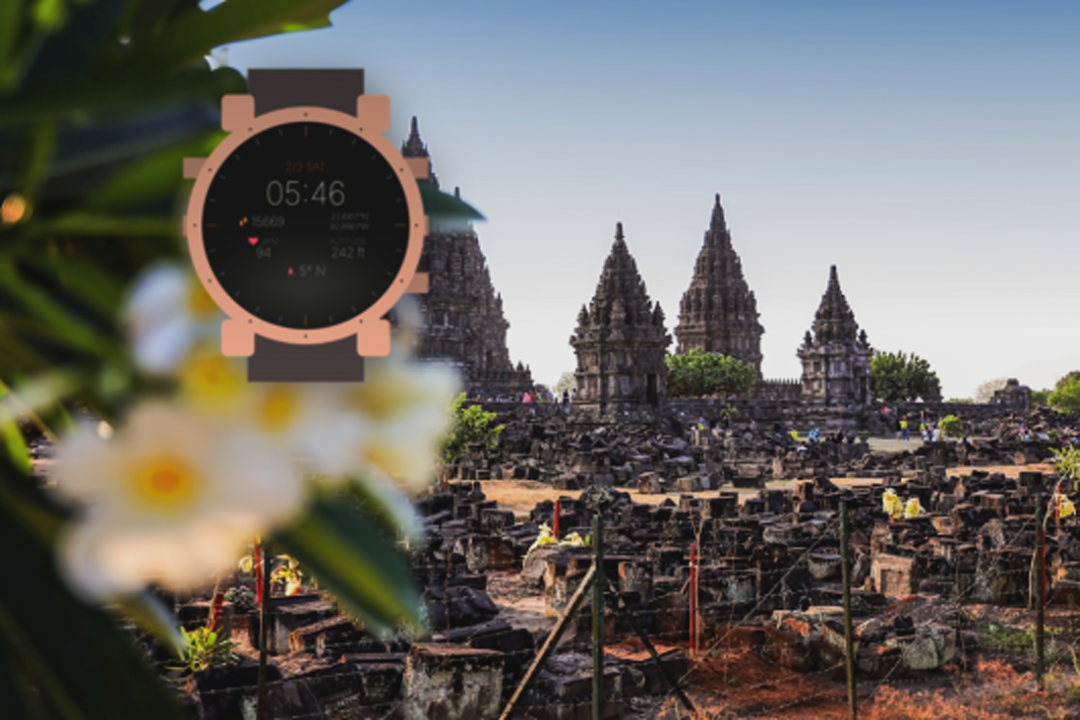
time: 5:46
